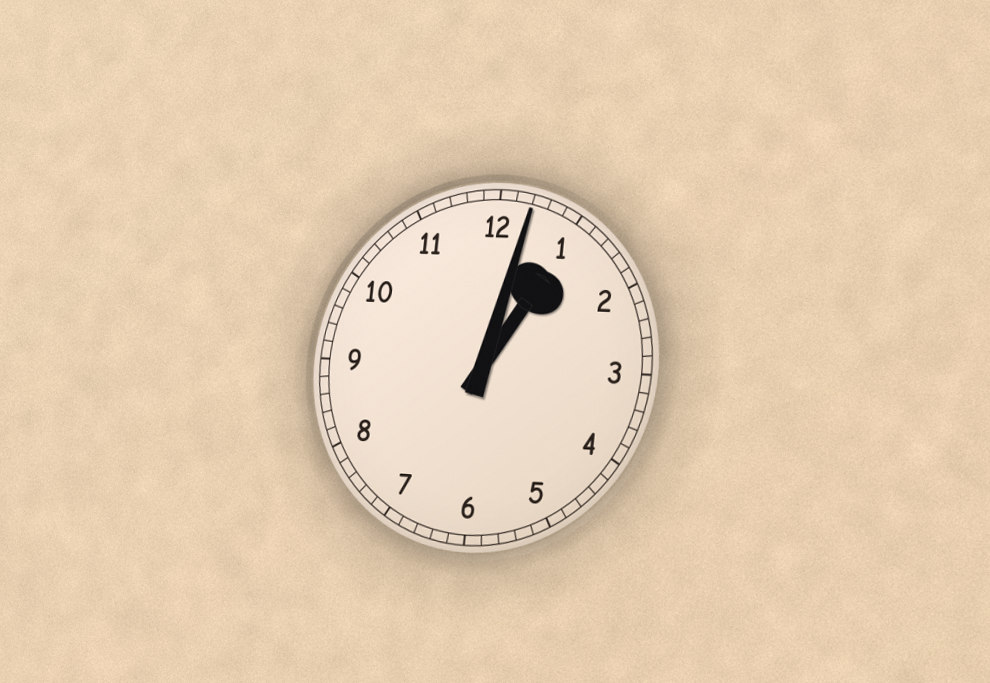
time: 1:02
